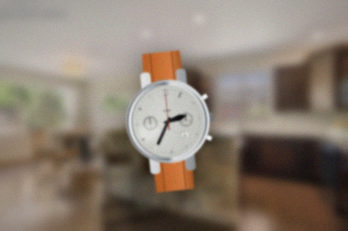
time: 2:35
